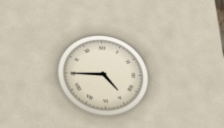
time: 4:45
